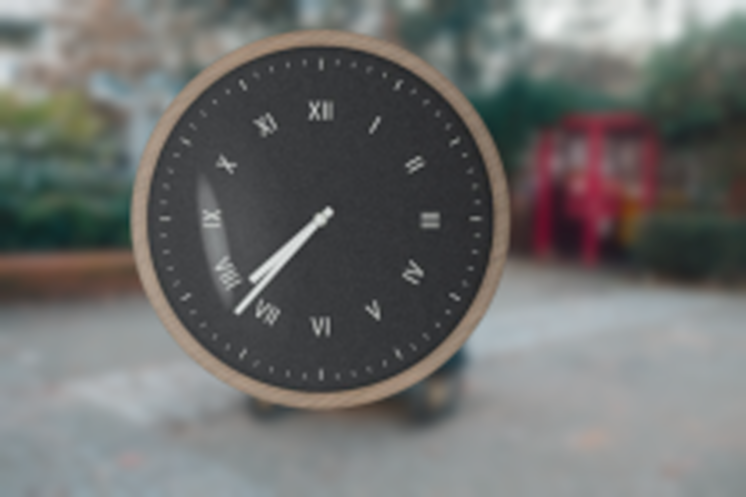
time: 7:37
